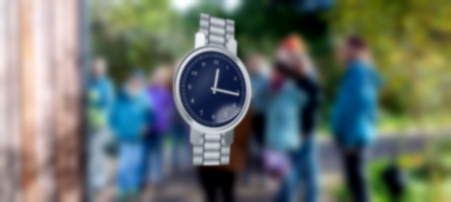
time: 12:16
